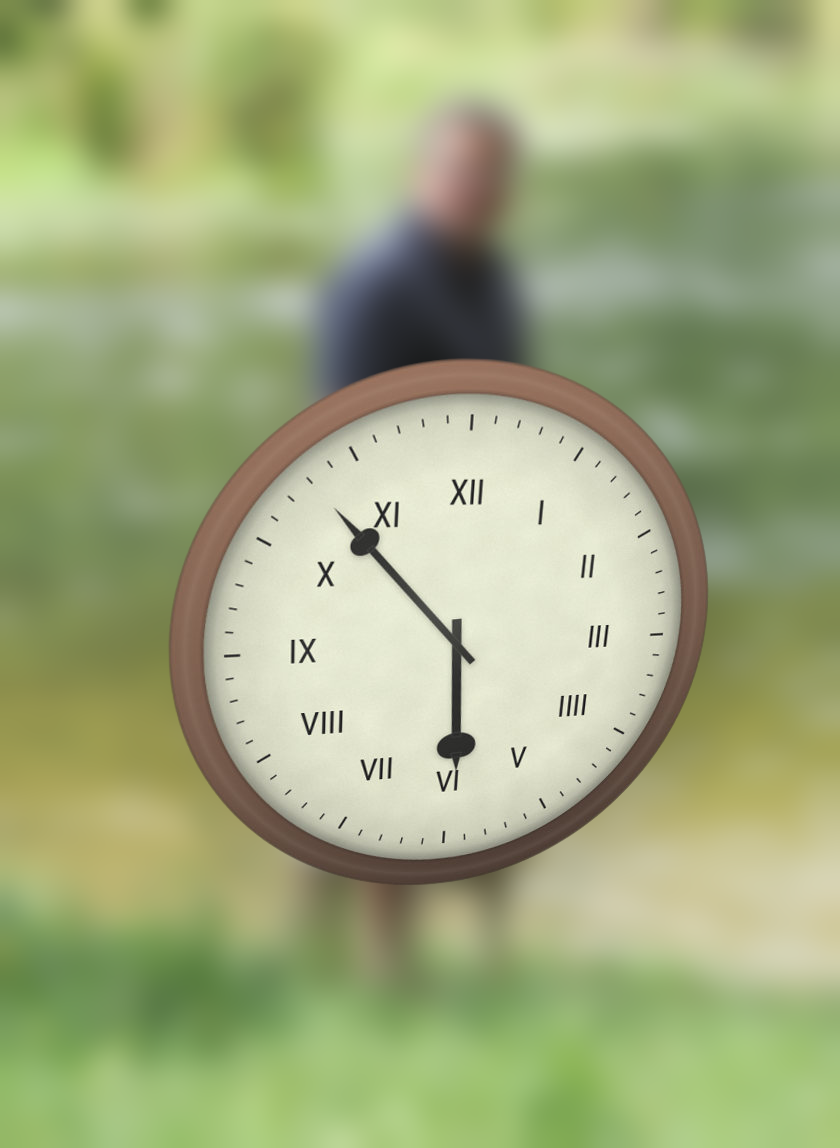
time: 5:53
